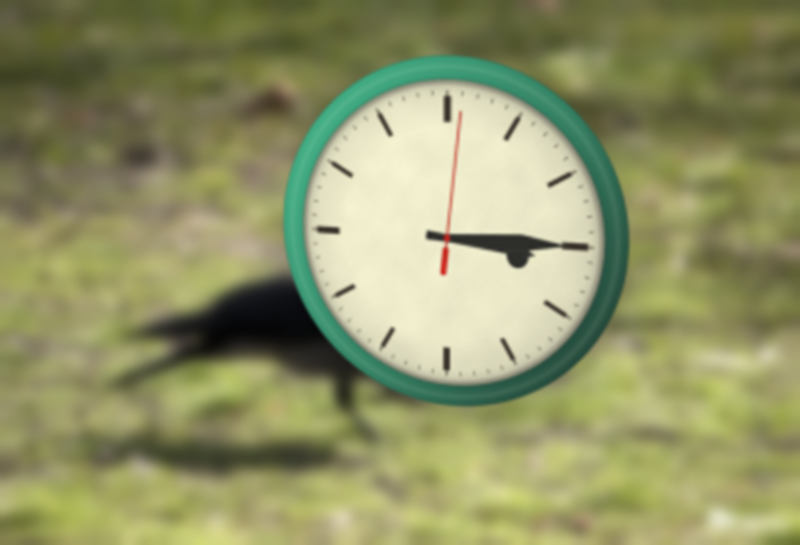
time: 3:15:01
